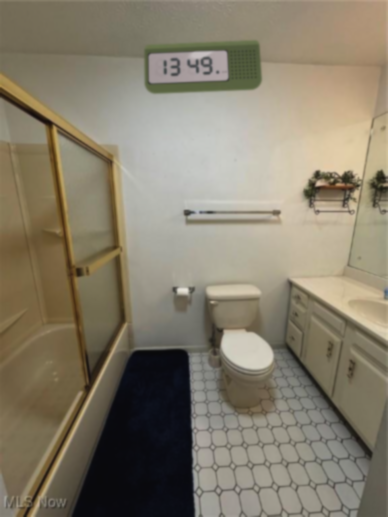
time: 13:49
